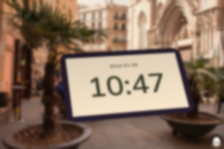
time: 10:47
